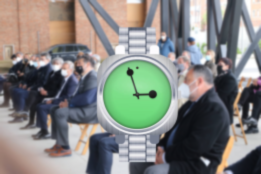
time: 2:57
